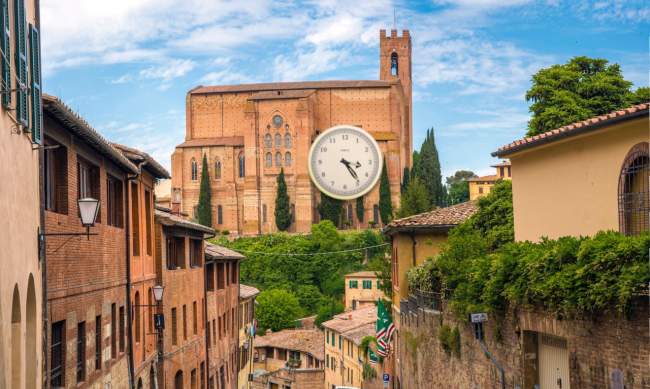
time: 3:24
